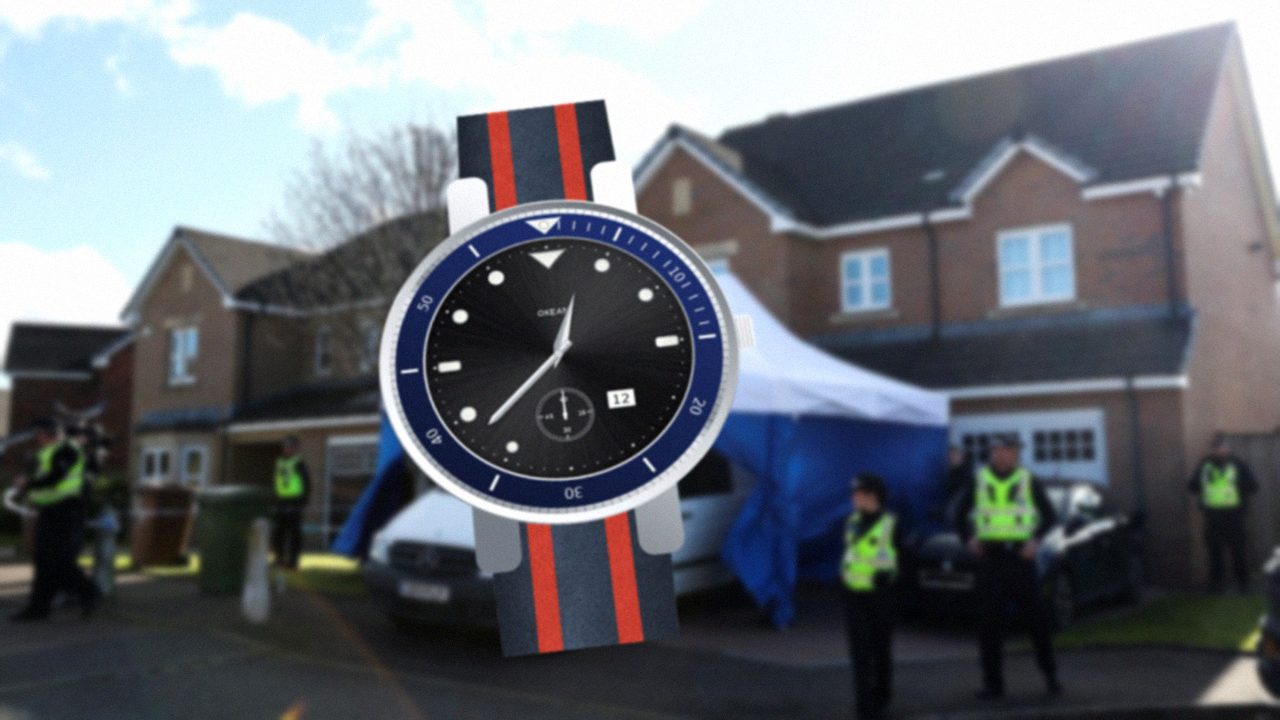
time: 12:38
